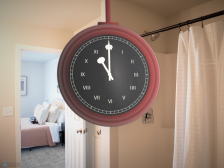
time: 11:00
